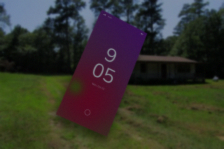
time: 9:05
